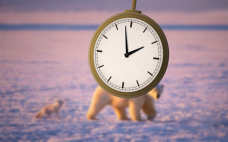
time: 1:58
